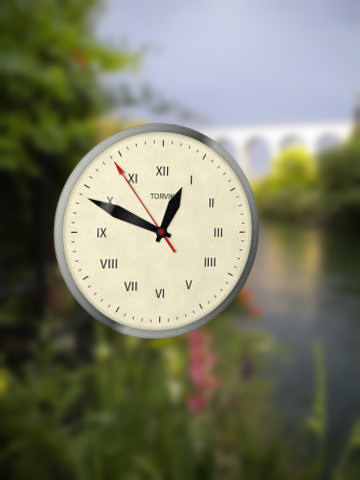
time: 12:48:54
